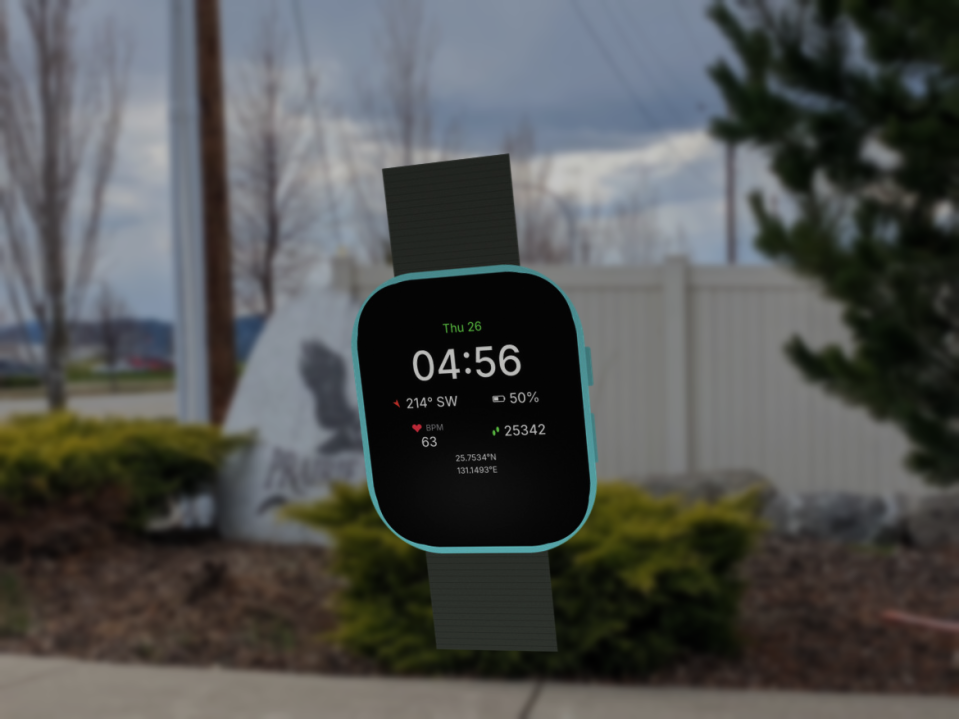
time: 4:56
